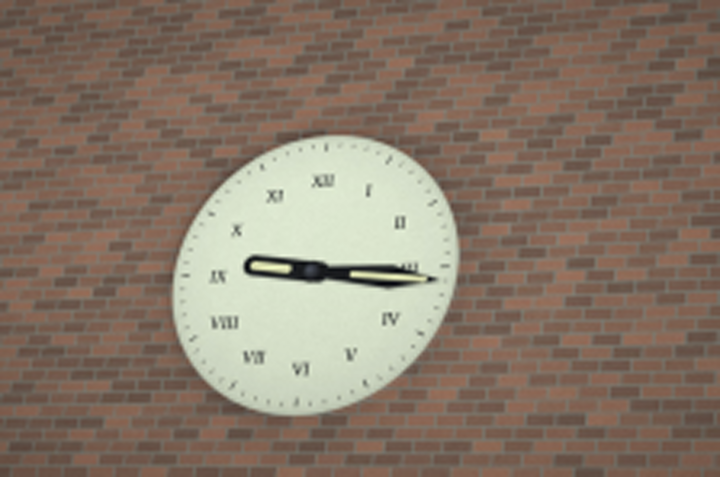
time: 9:16
